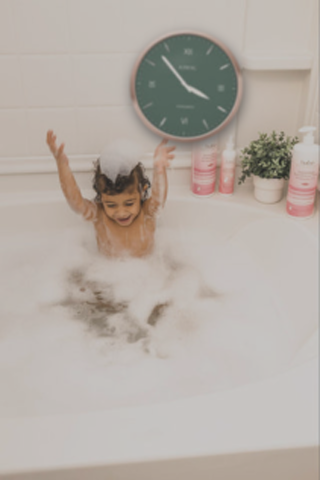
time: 3:53
